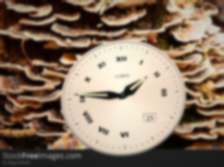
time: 1:46
